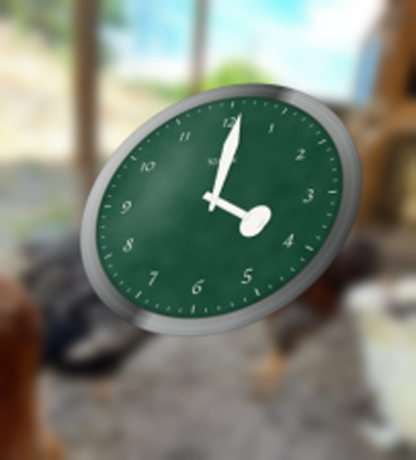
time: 4:01
